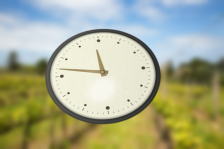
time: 11:47
